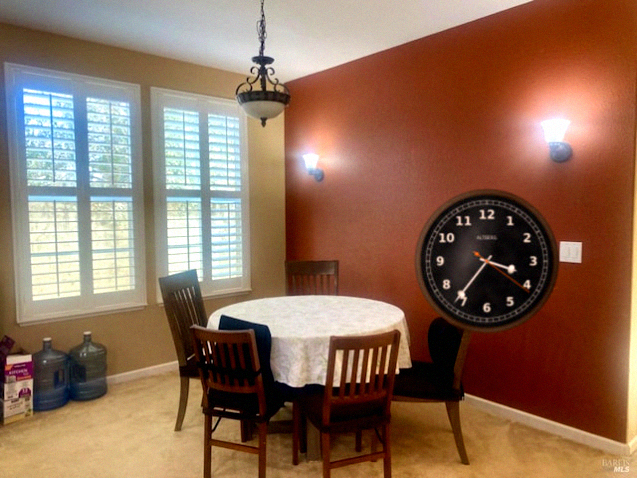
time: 3:36:21
